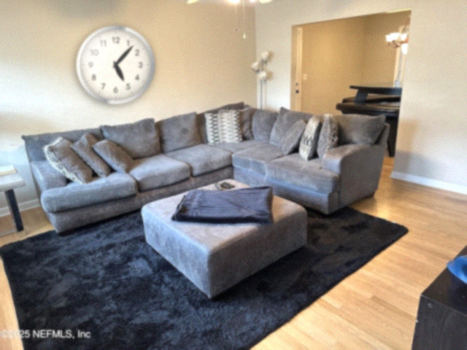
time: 5:07
